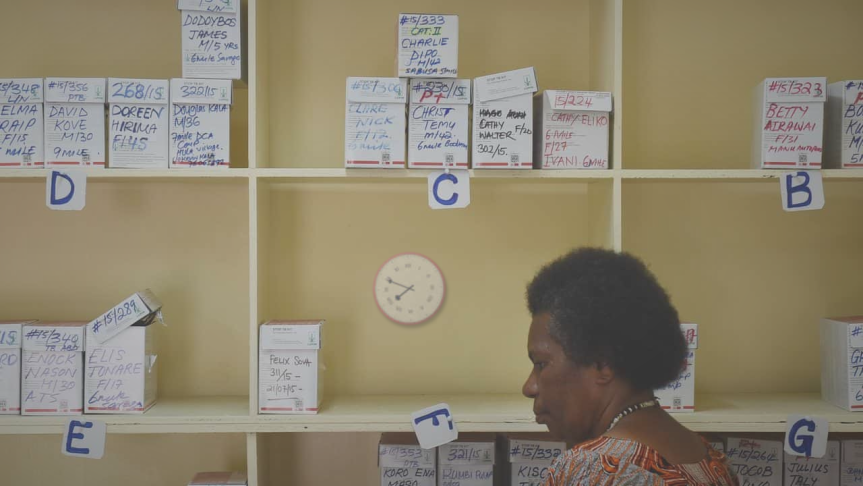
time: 7:49
